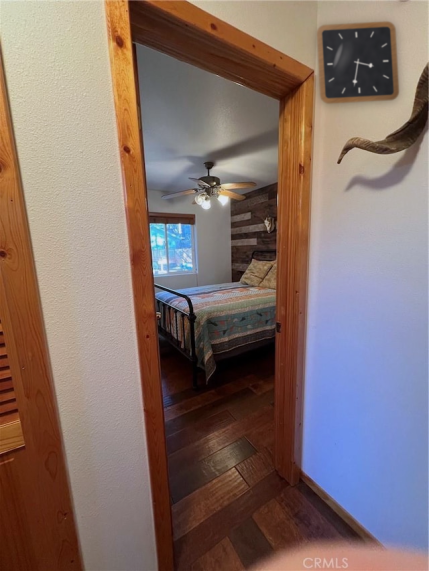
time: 3:32
